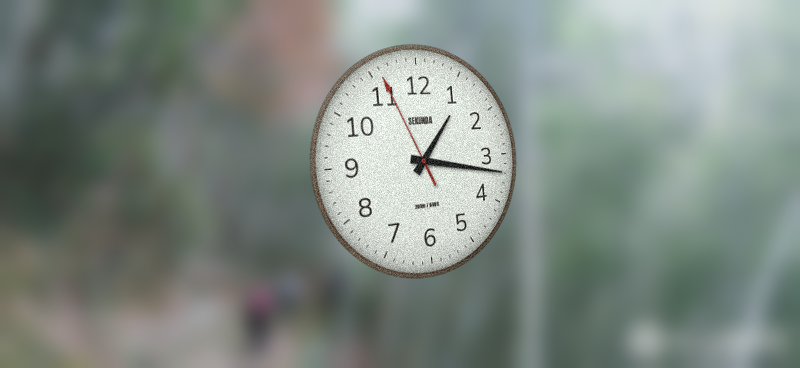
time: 1:16:56
